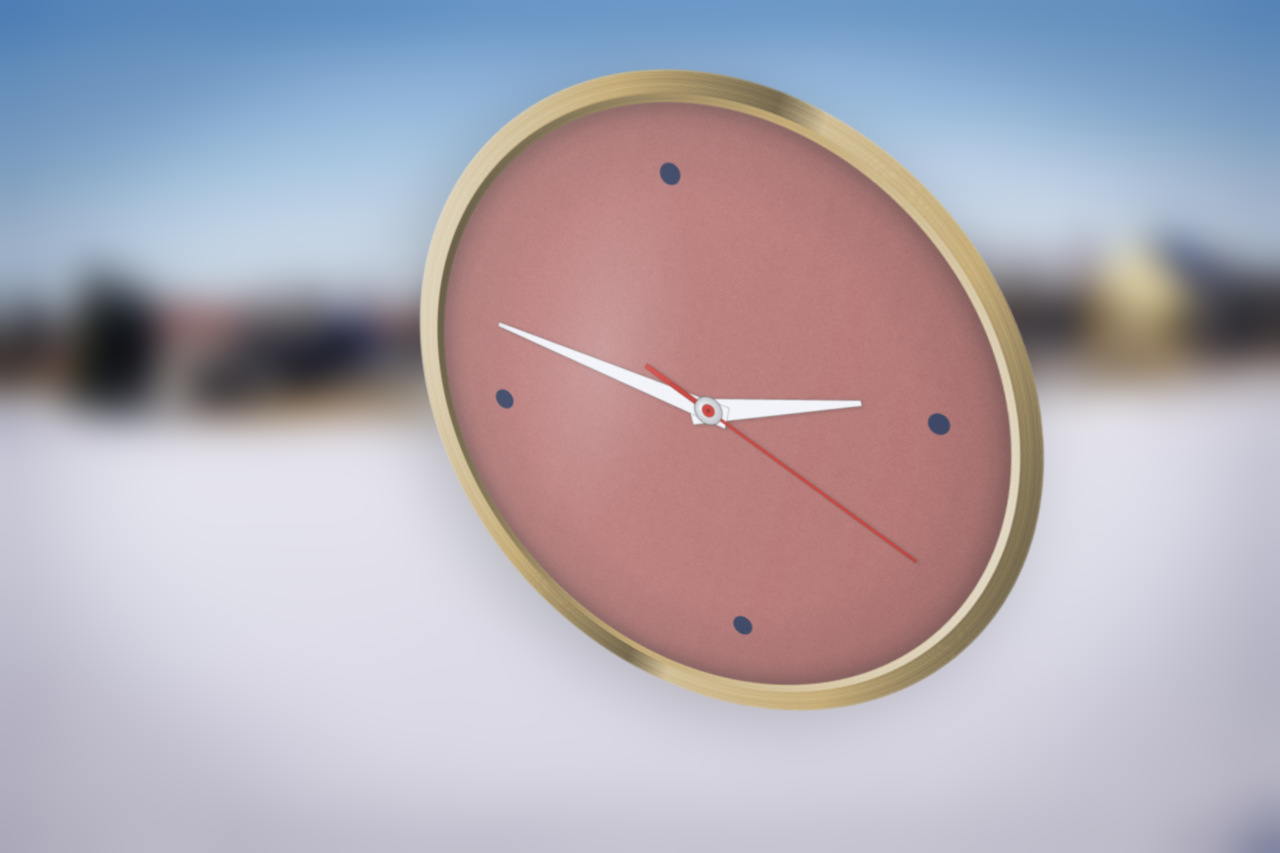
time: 2:48:21
